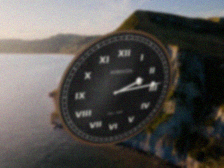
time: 2:14
